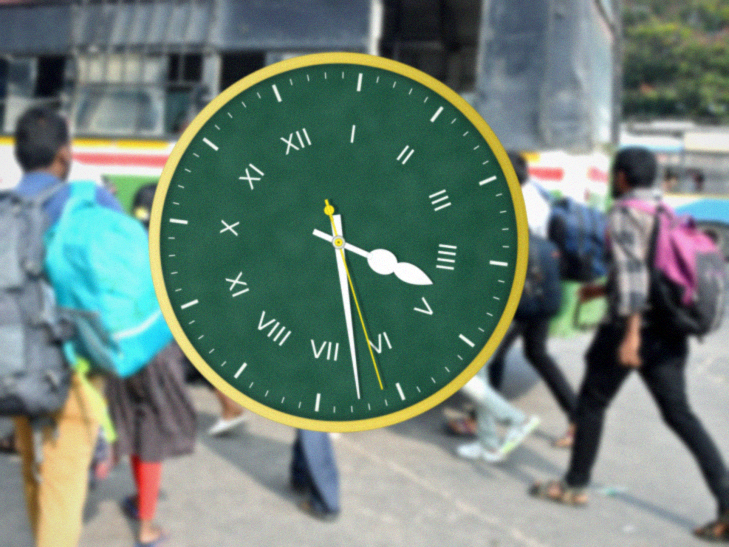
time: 4:32:31
